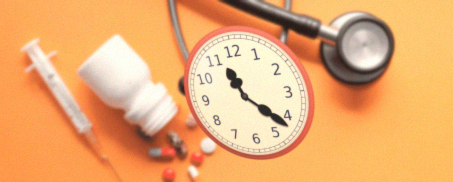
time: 11:22
